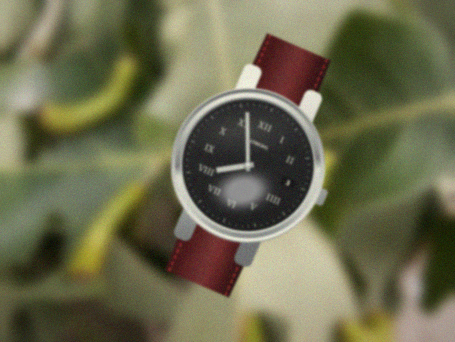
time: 7:56
